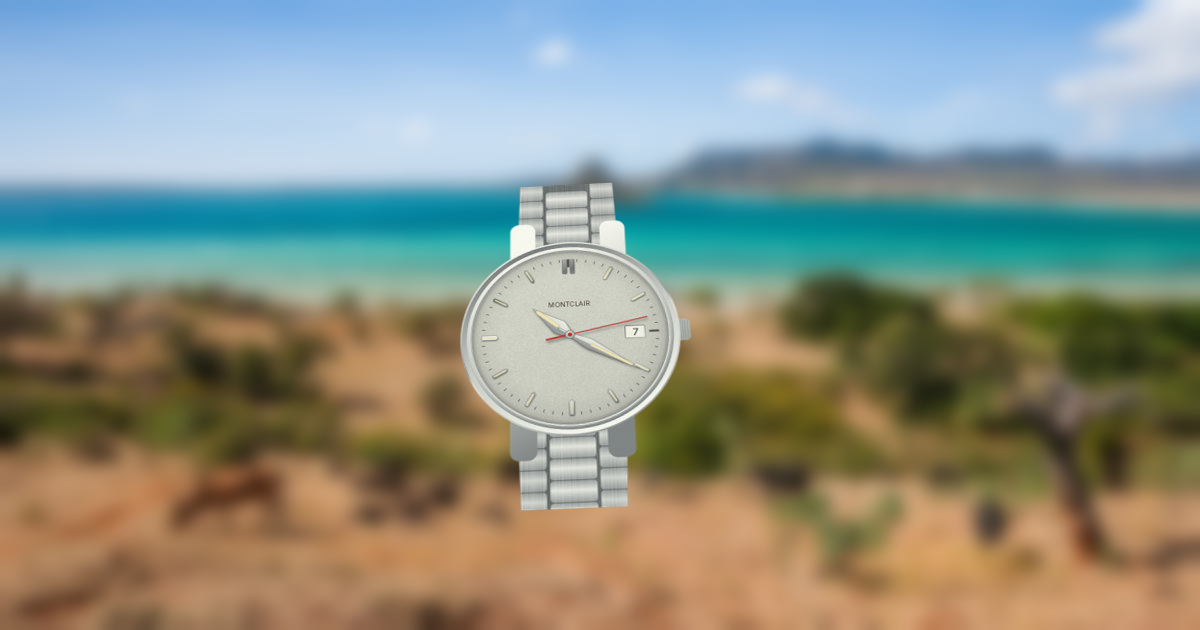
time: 10:20:13
